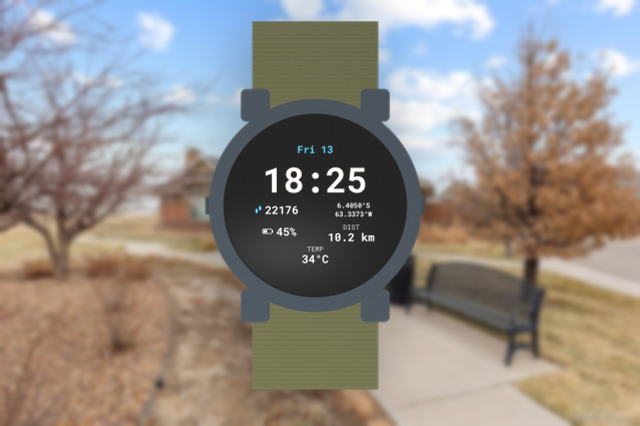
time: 18:25
